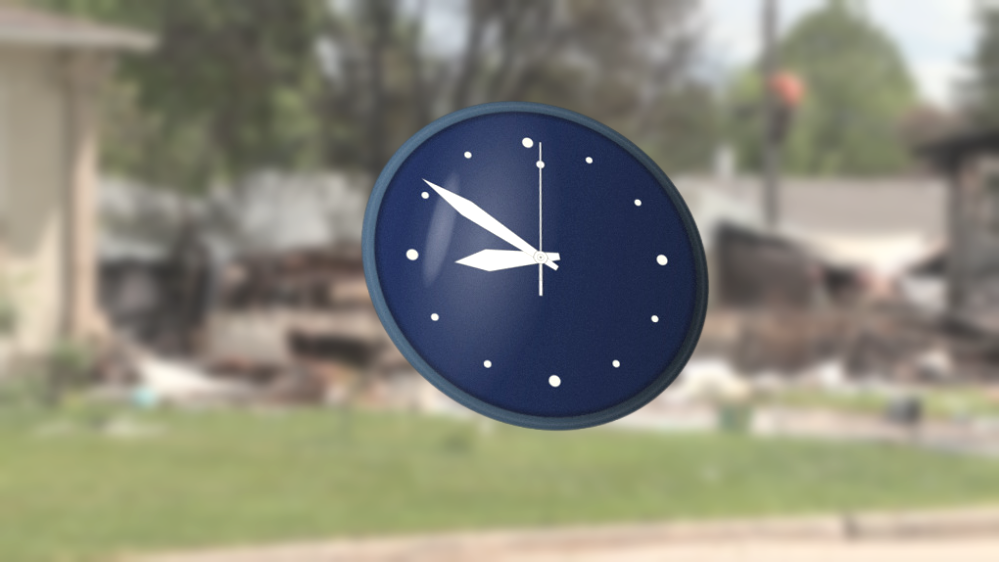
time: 8:51:01
